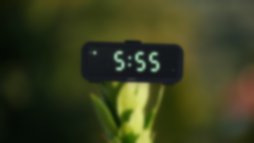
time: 5:55
